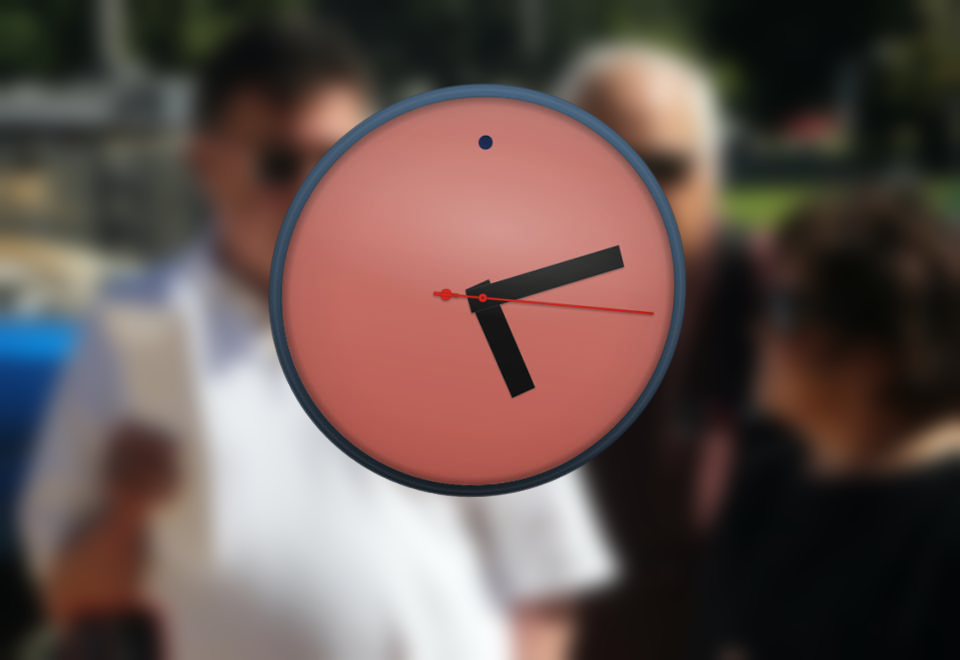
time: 5:12:16
